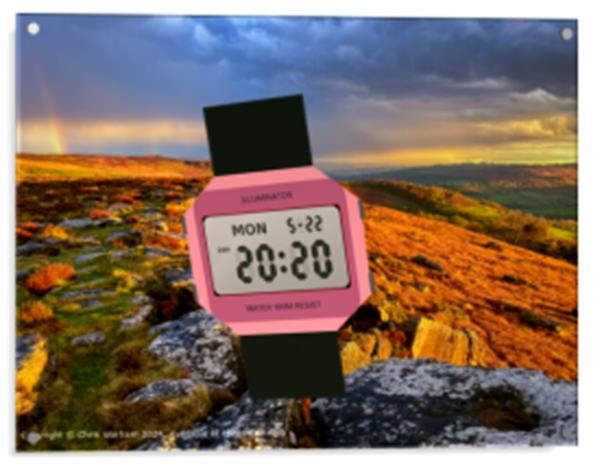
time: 20:20
